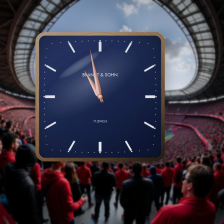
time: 10:58
